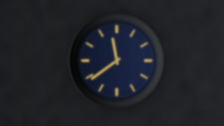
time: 11:39
